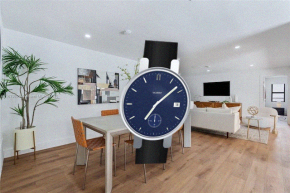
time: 7:08
